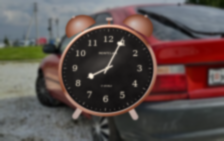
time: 8:04
